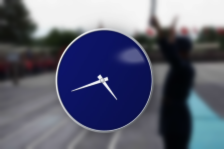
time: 4:42
